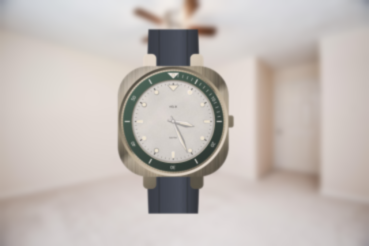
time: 3:26
